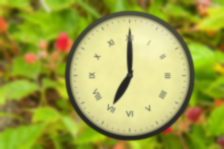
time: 7:00
